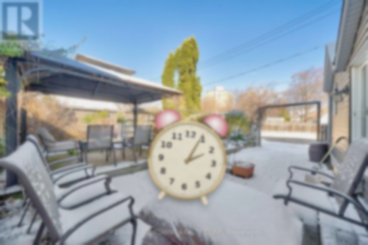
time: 2:04
